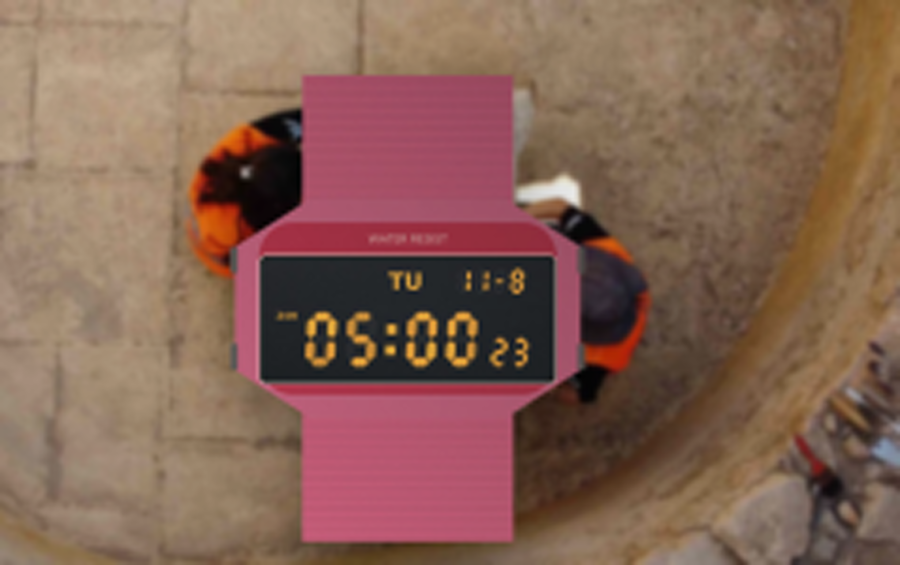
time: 5:00:23
